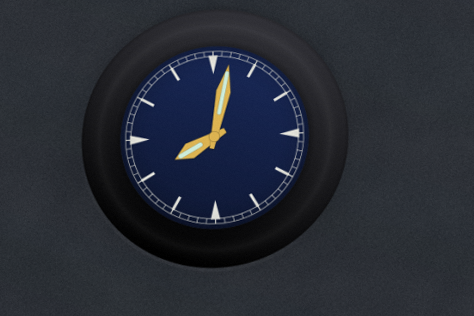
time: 8:02
